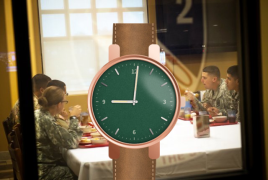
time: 9:01
